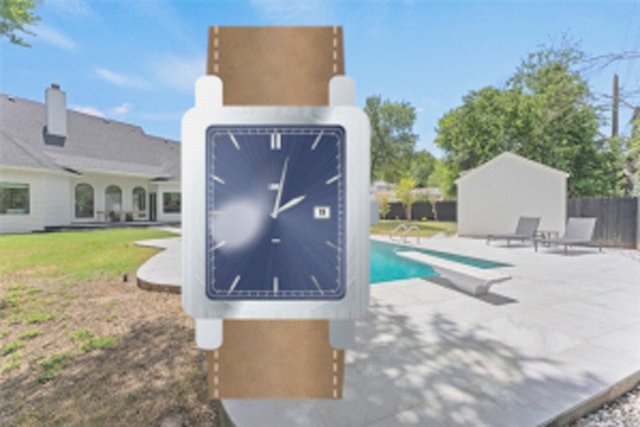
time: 2:02
